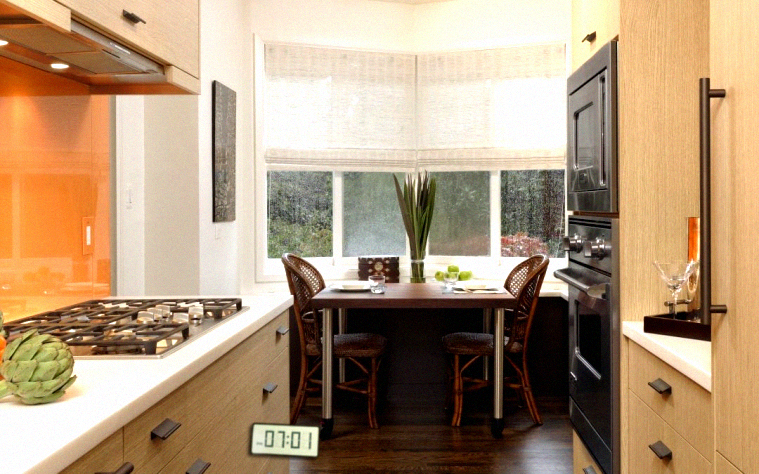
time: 7:01
